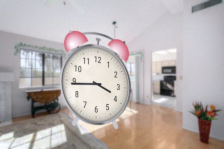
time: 3:44
